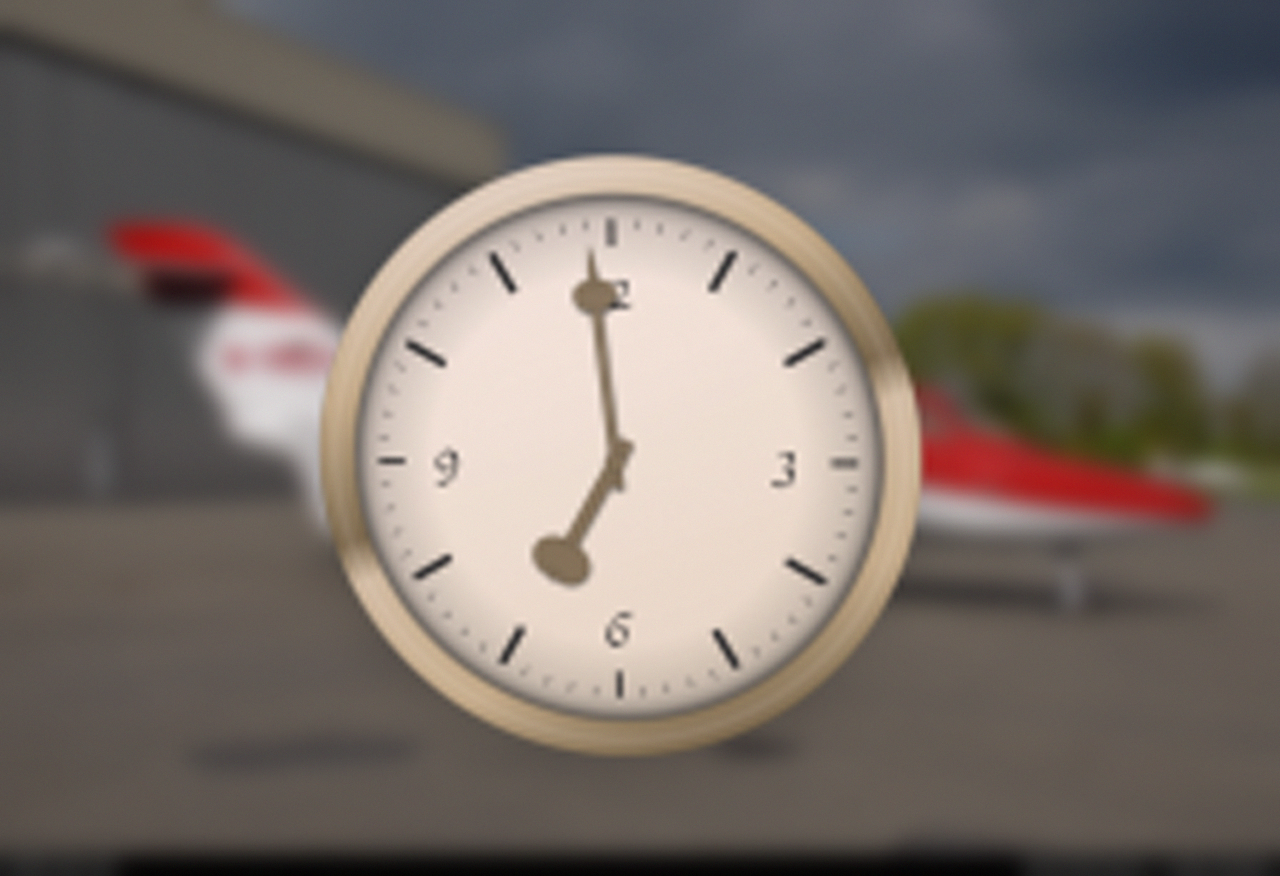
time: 6:59
